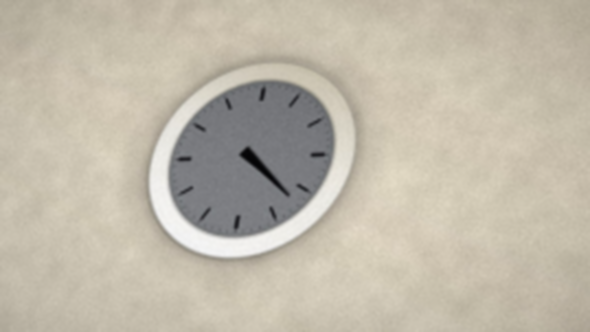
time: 4:22
